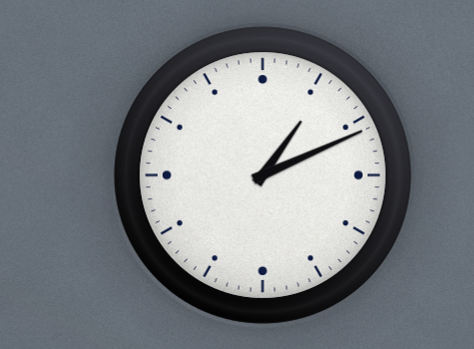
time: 1:11
